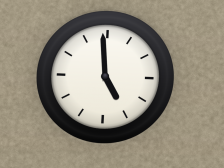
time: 4:59
